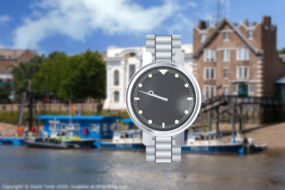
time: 9:48
